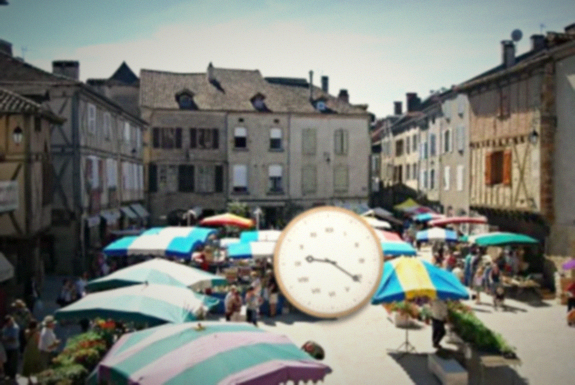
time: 9:21
